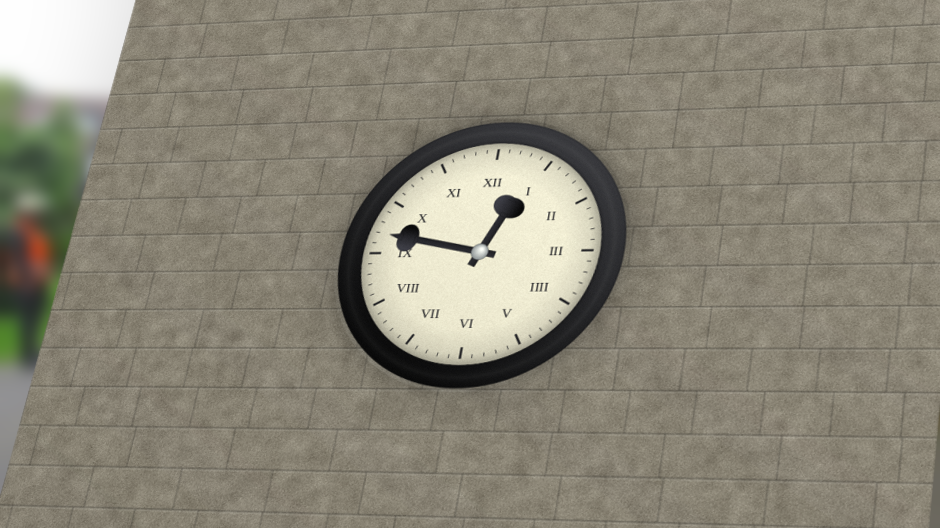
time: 12:47
